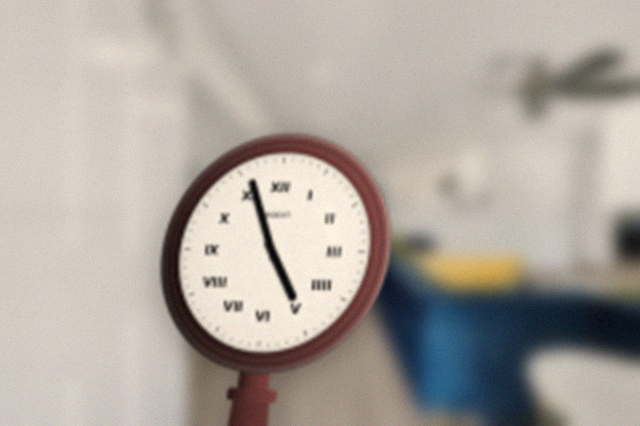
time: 4:56
